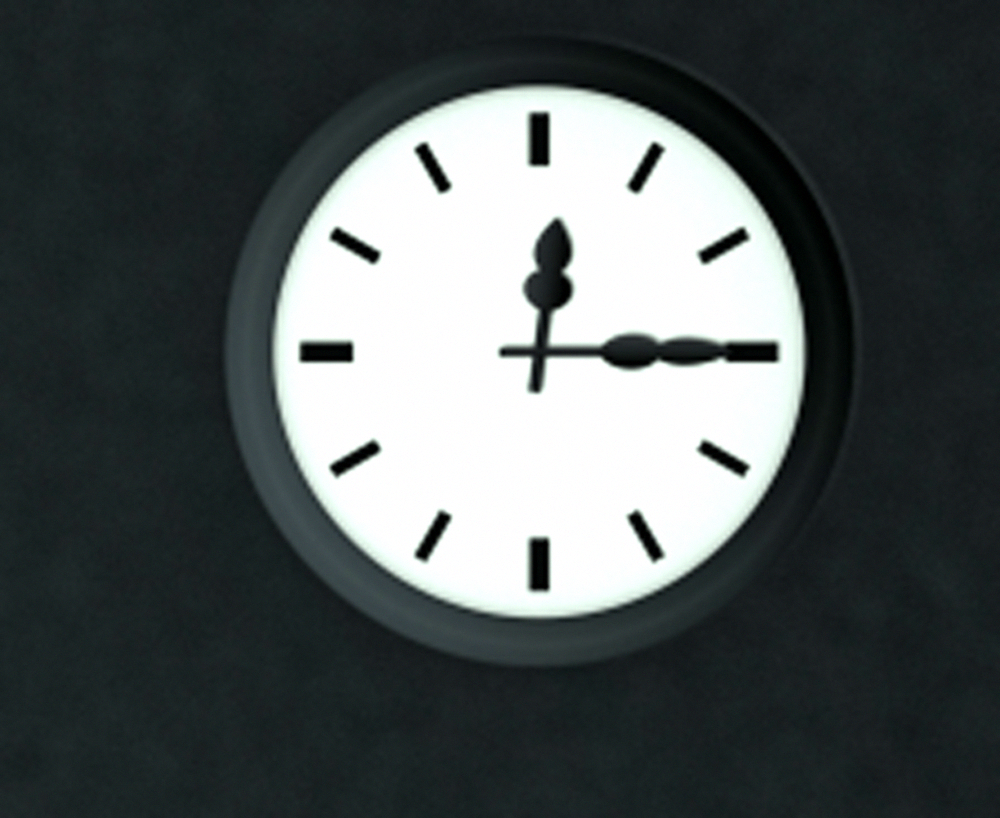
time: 12:15
